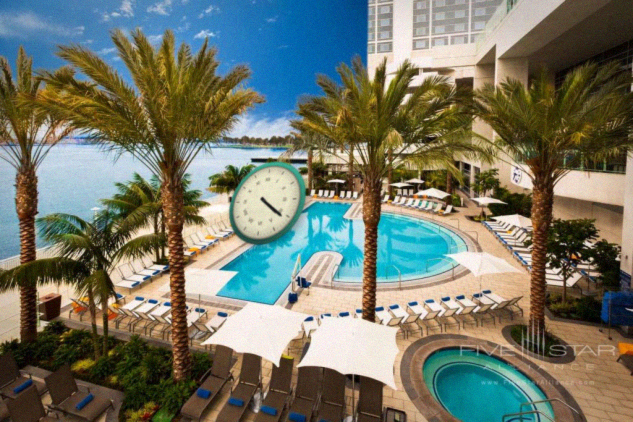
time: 4:21
